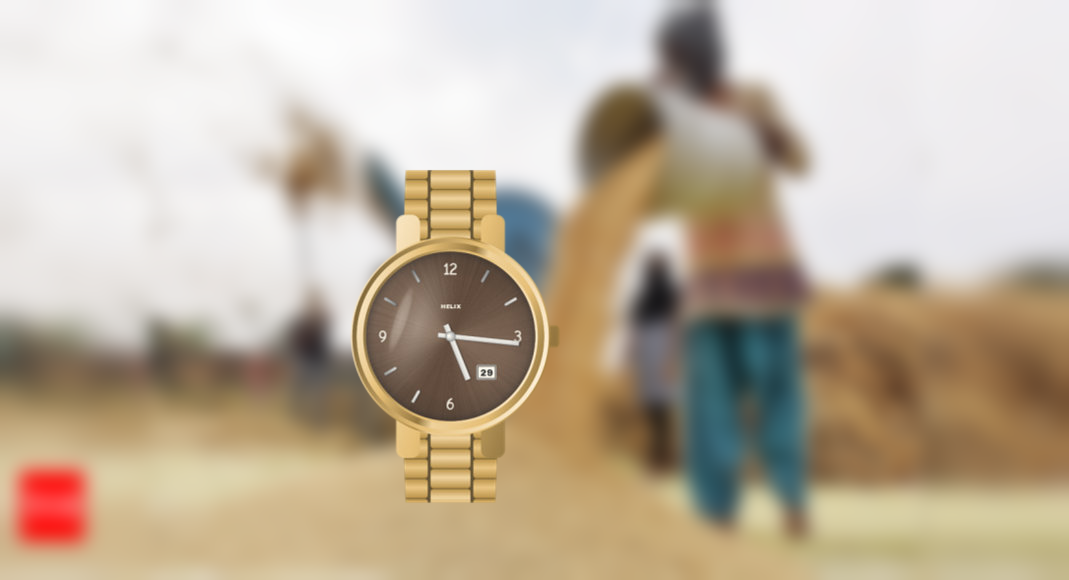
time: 5:16
